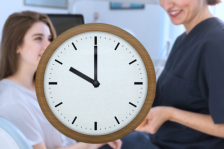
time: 10:00
